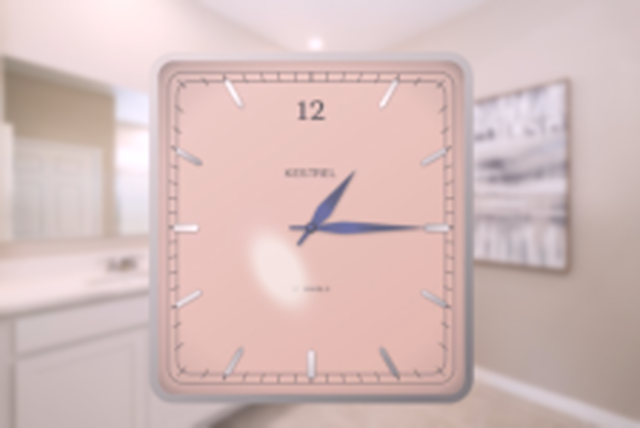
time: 1:15
